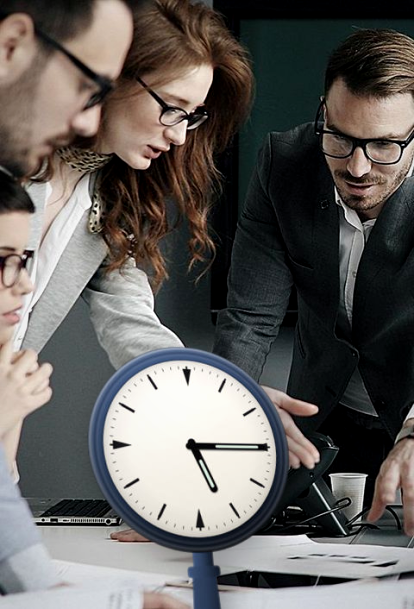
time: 5:15
